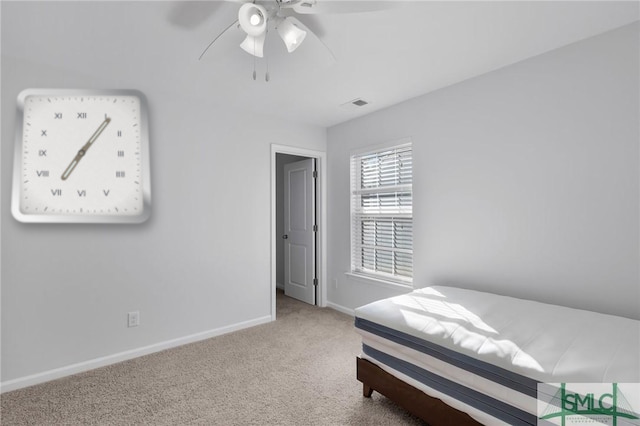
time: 7:06
